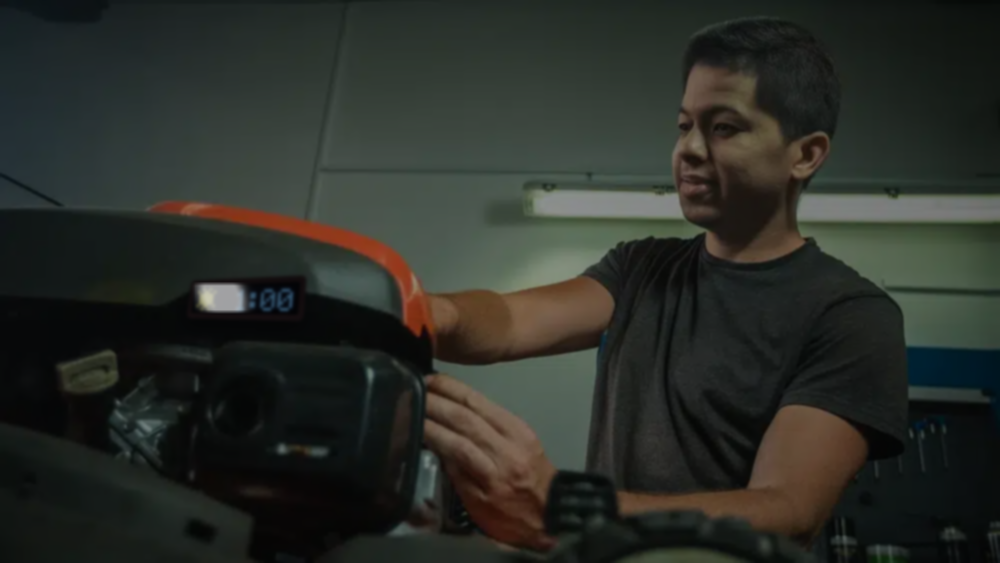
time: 1:00
